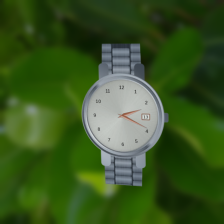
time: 2:19
